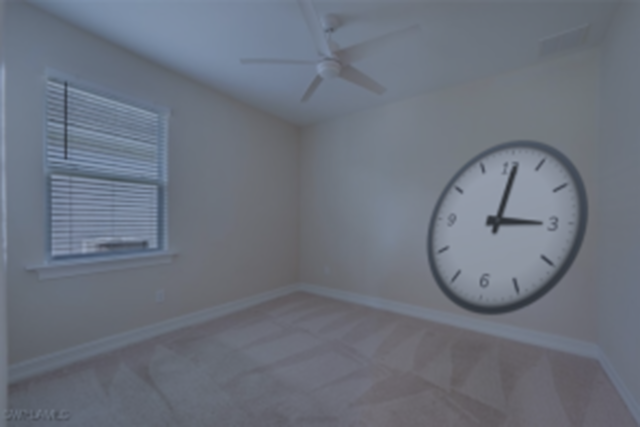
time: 3:01
